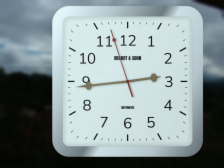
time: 2:43:57
